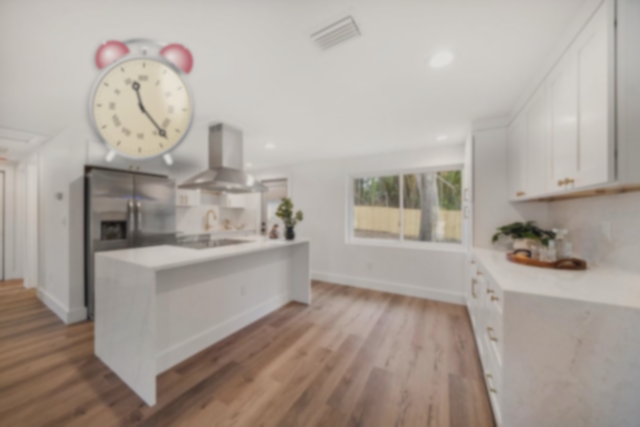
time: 11:23
